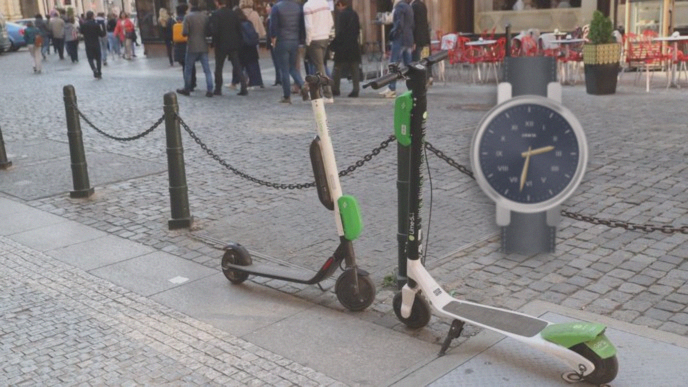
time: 2:32
